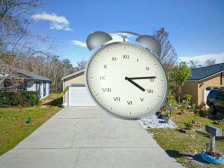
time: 4:14
